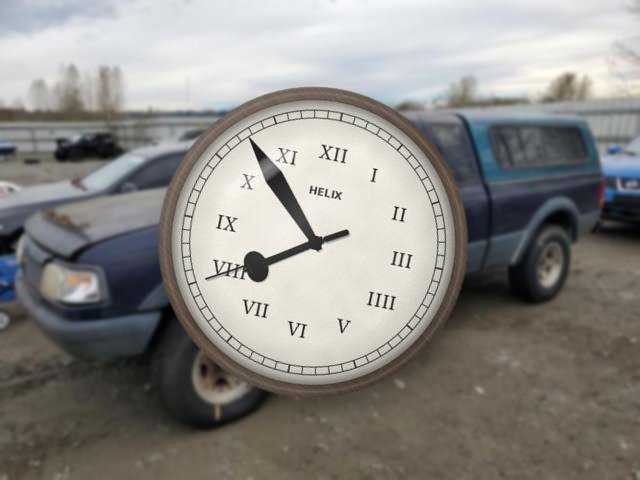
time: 7:52:40
